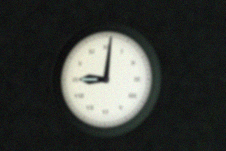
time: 9:01
